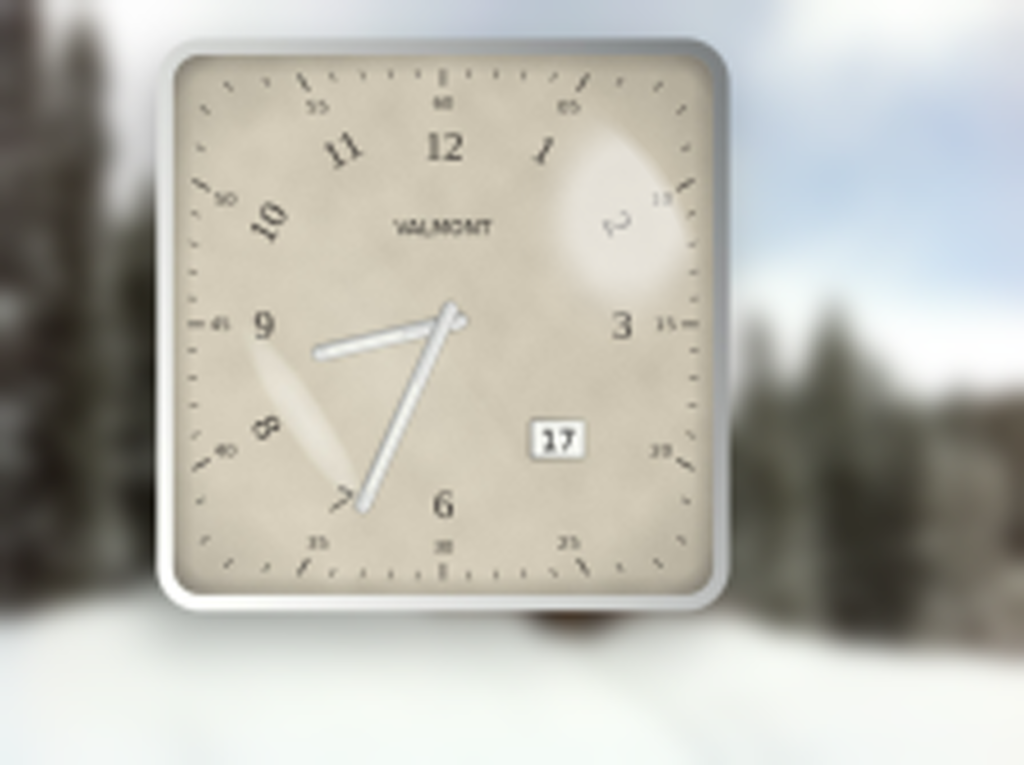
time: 8:34
